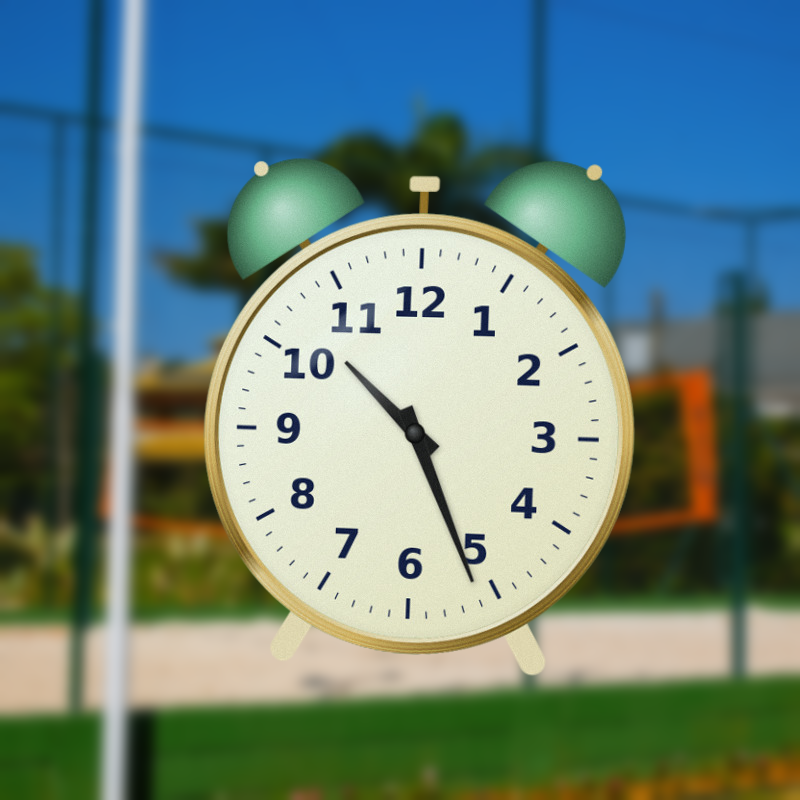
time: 10:26
